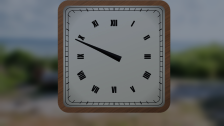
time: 9:49
